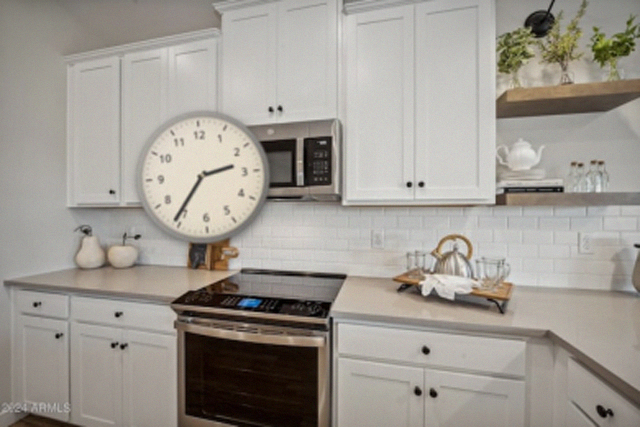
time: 2:36
